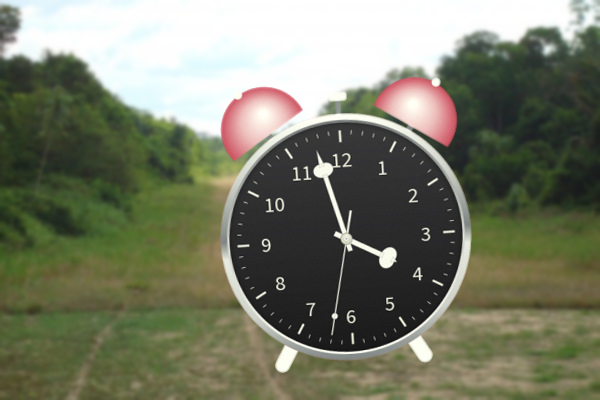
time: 3:57:32
